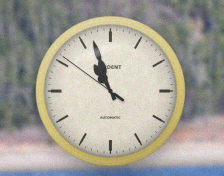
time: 10:56:51
